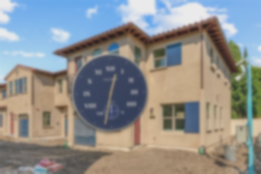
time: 12:32
